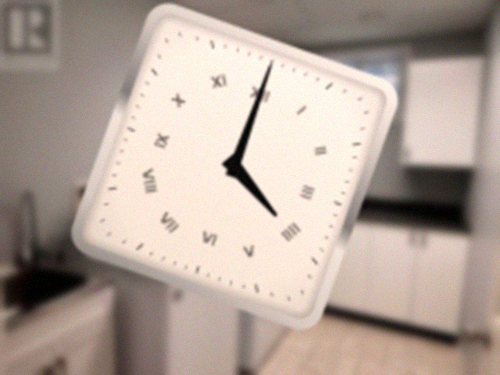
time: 4:00
